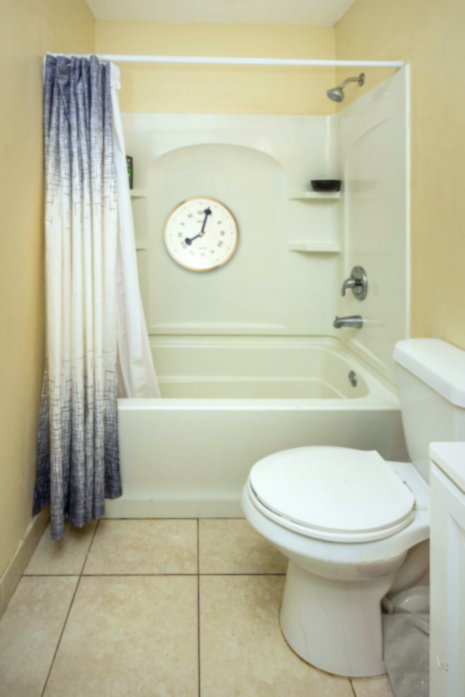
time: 8:03
